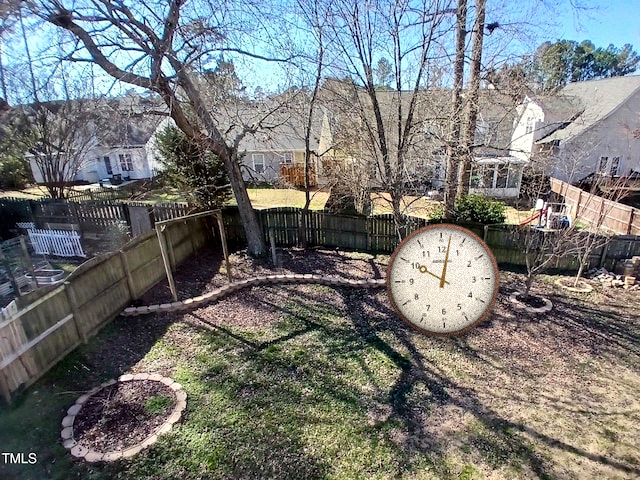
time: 10:02
